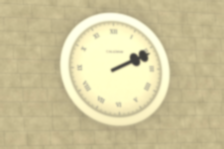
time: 2:11
